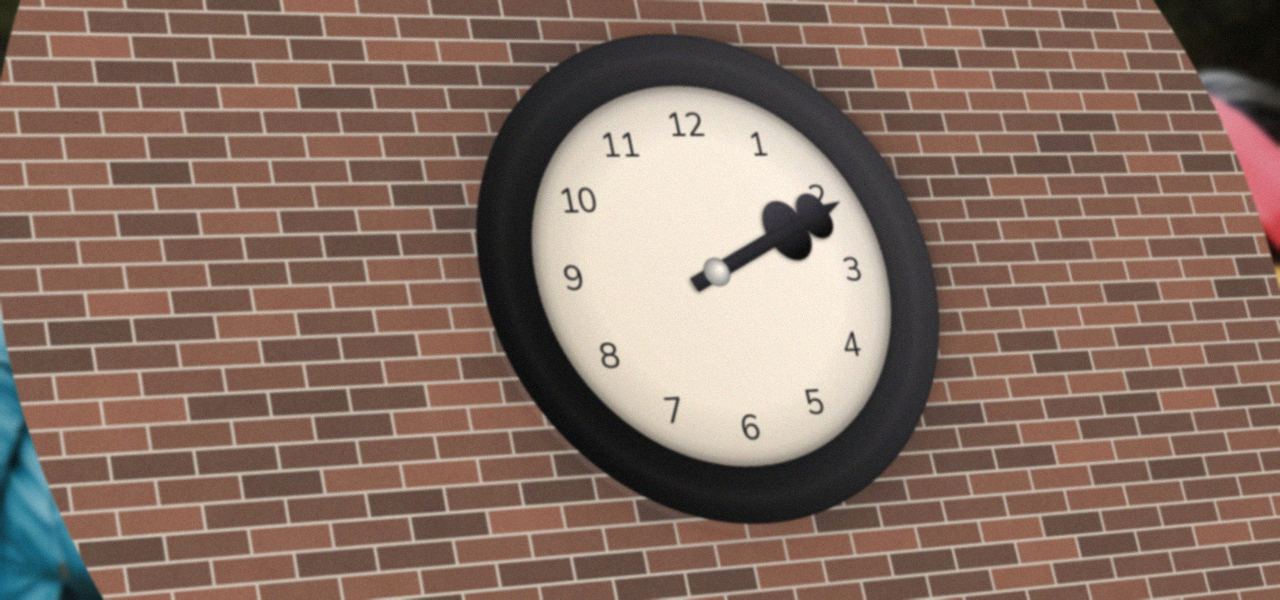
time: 2:11
